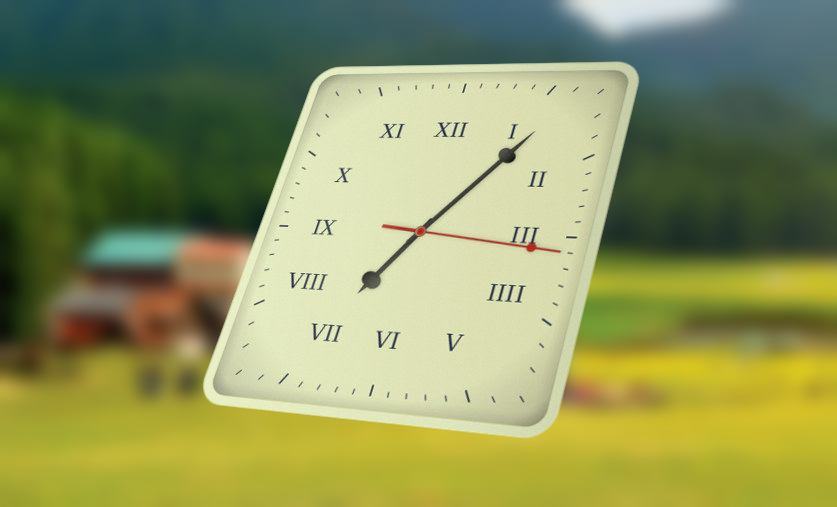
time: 7:06:16
